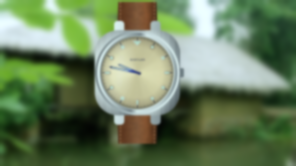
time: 9:47
